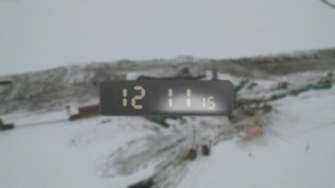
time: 12:11:15
